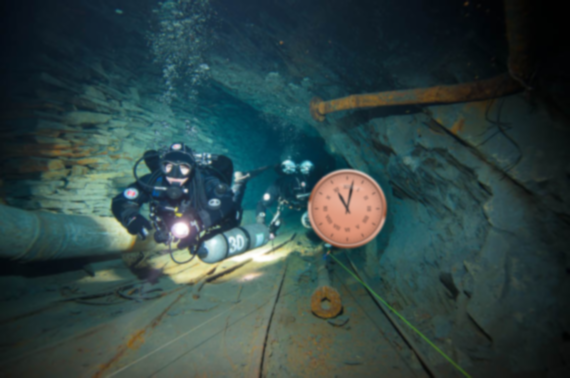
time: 11:02
